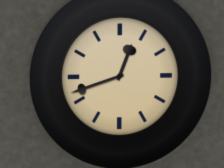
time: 12:42
